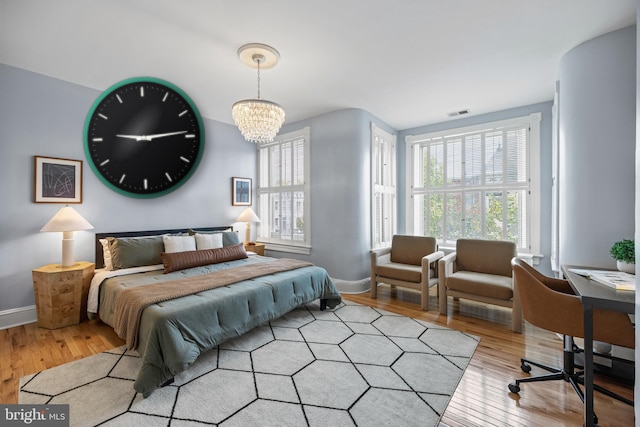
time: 9:14
